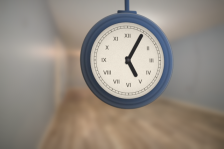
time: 5:05
